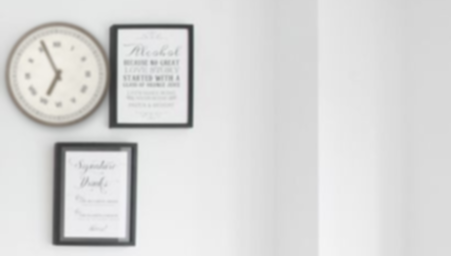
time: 6:56
